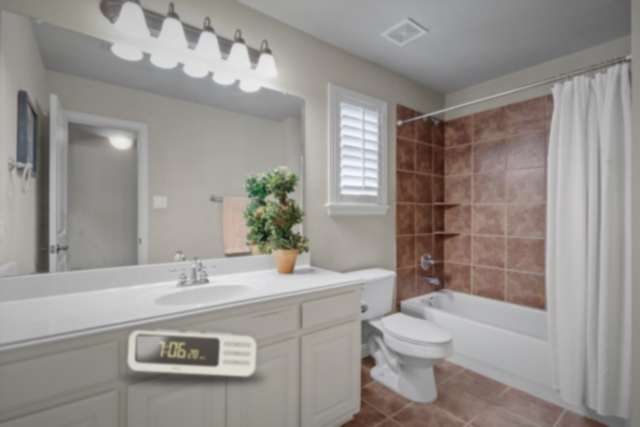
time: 7:06
